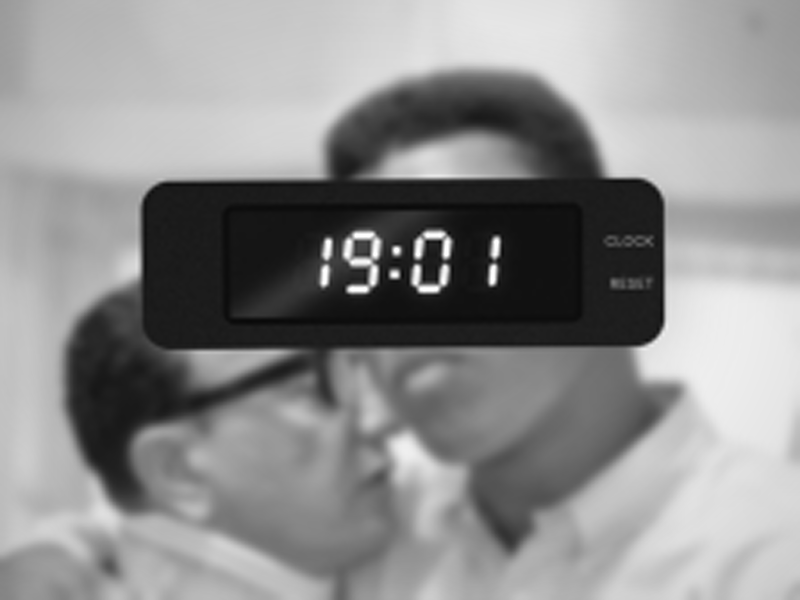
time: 19:01
